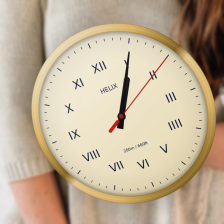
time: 1:05:10
